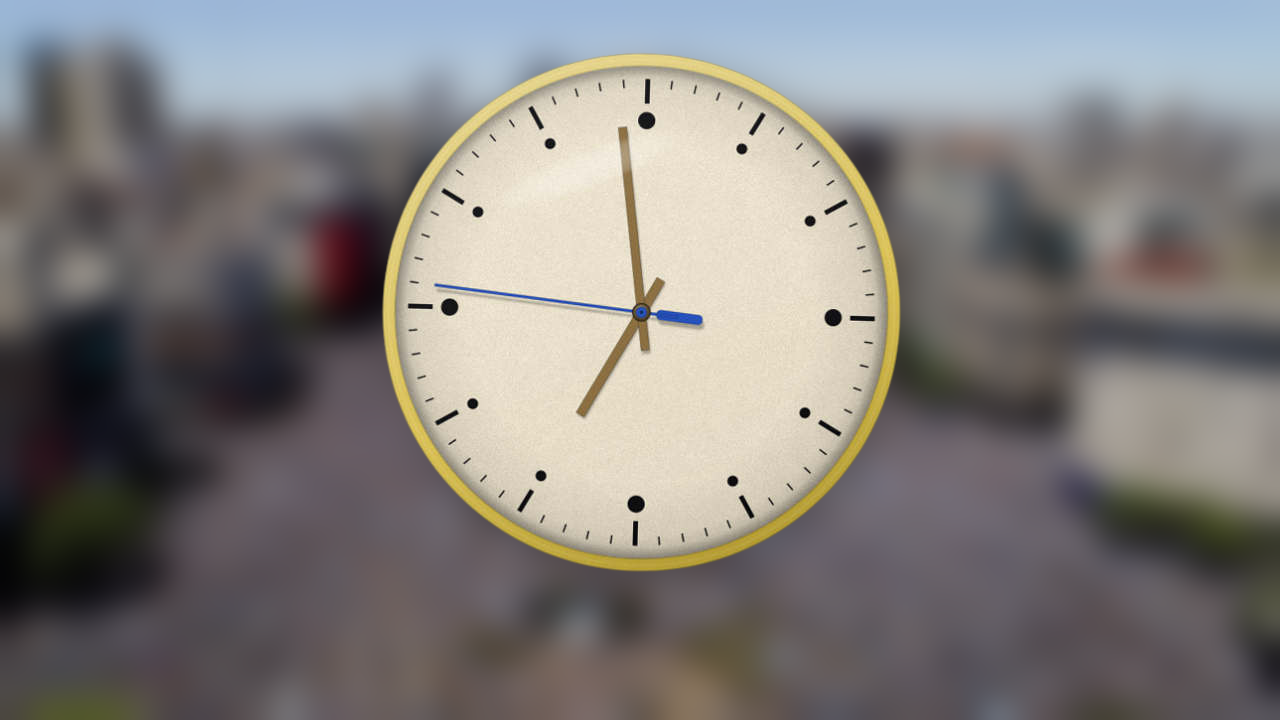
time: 6:58:46
